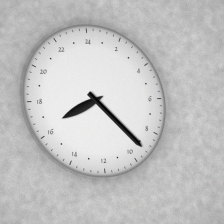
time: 16:23
